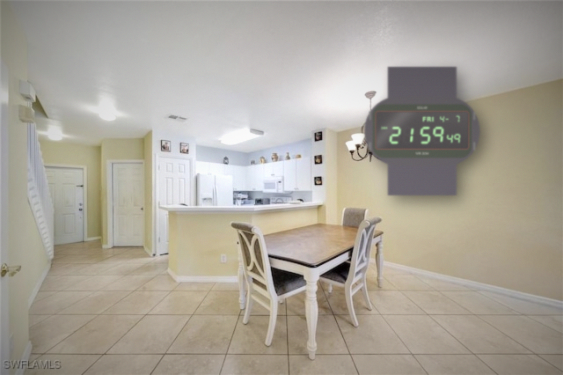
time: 21:59:49
